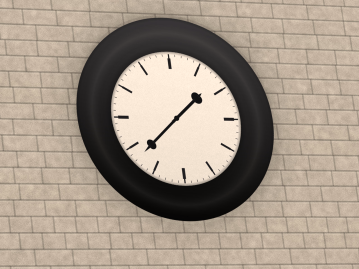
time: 1:38
